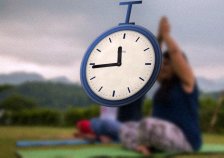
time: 11:44
